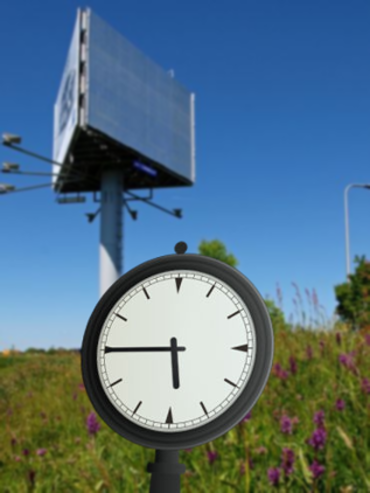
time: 5:45
